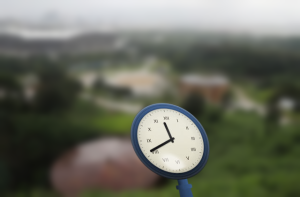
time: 11:41
